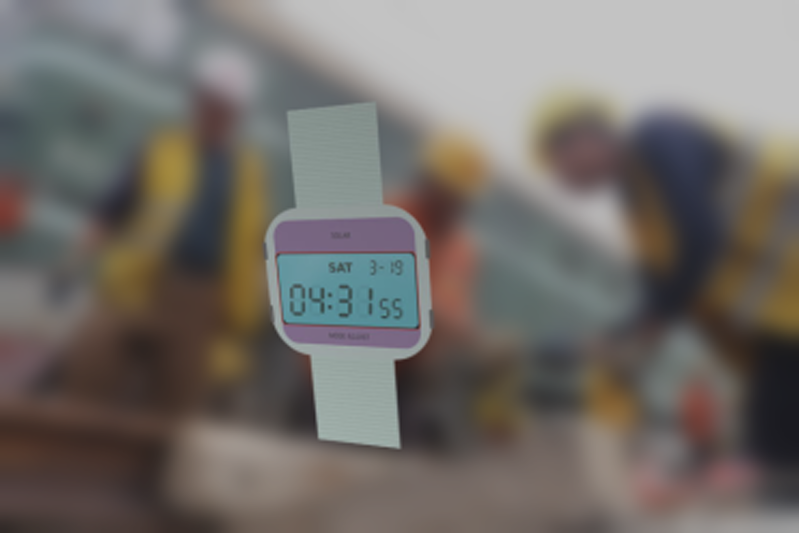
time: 4:31:55
